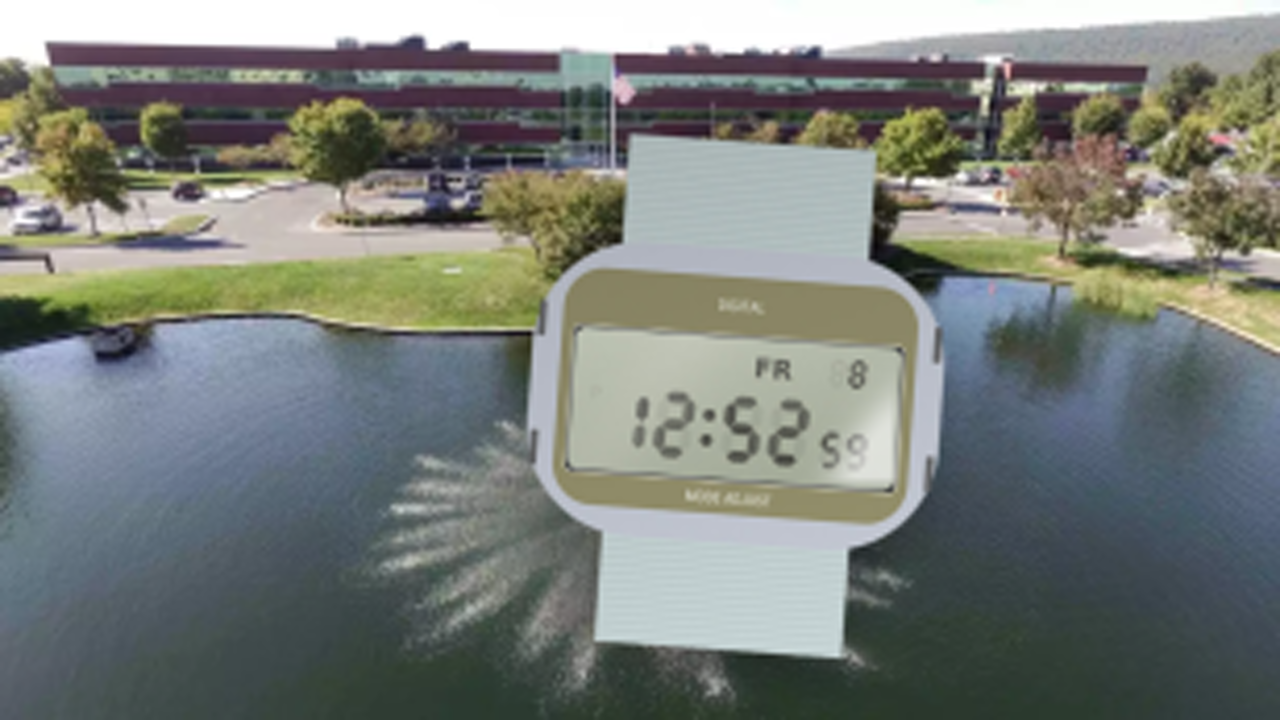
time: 12:52:59
